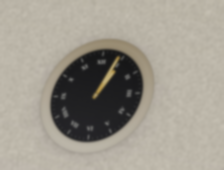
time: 1:04
